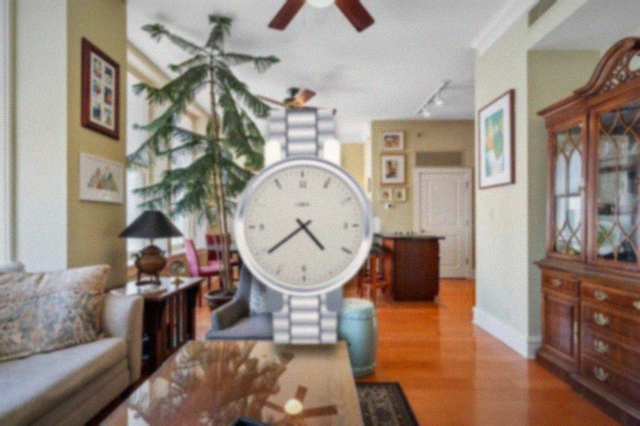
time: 4:39
